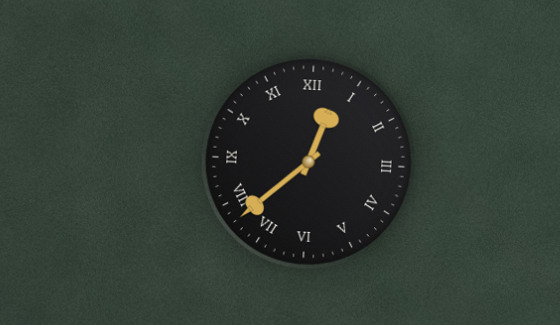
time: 12:38
